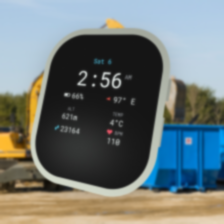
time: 2:56
